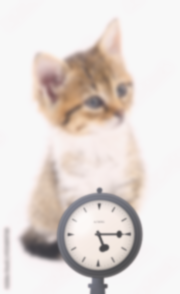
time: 5:15
